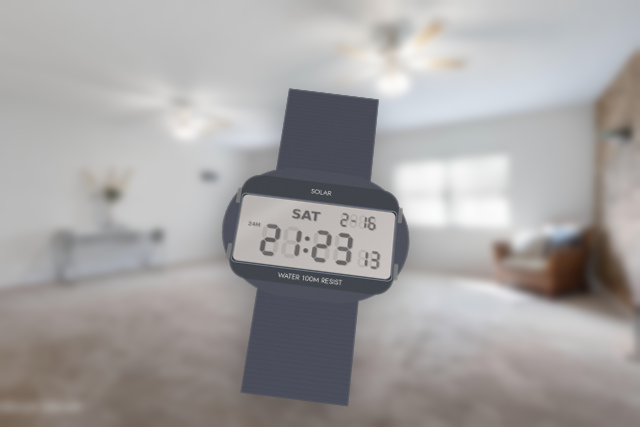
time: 21:23:13
